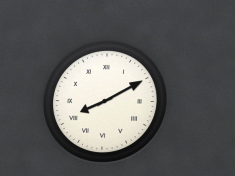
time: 8:10
